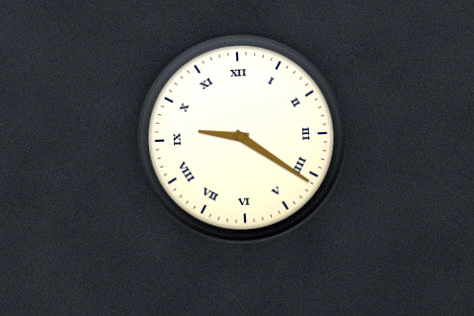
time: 9:21
